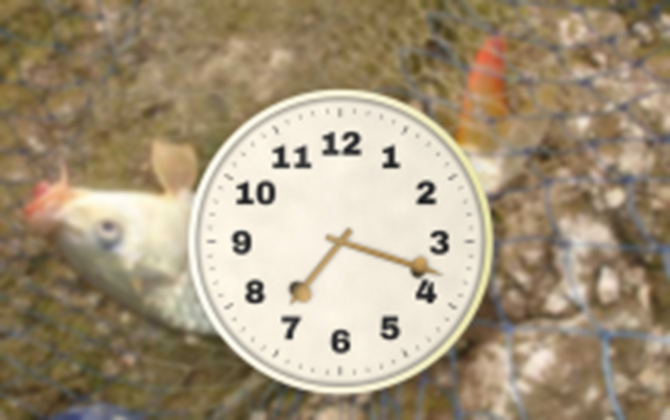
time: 7:18
